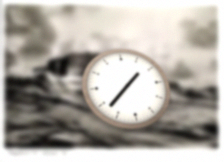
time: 1:38
